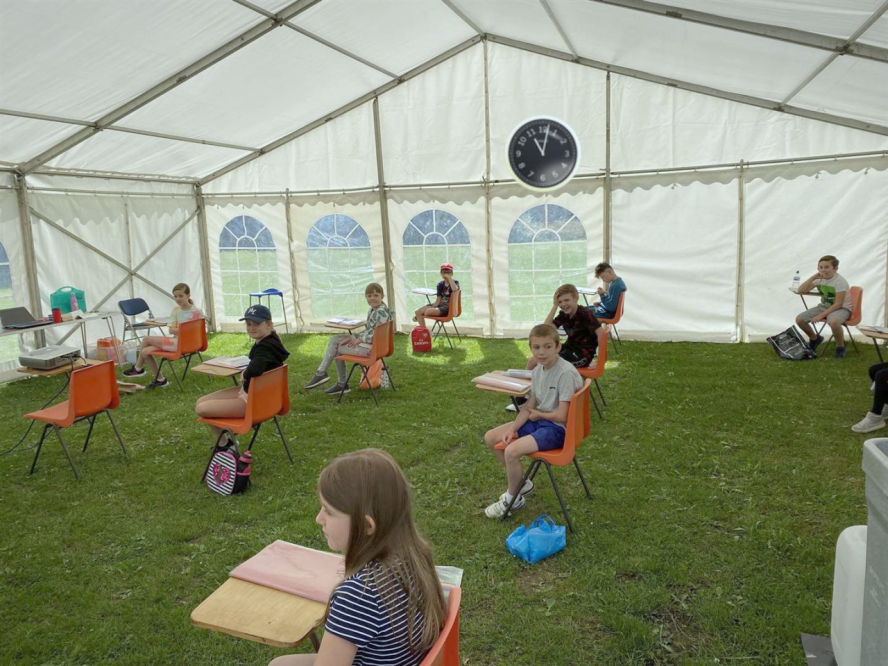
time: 11:02
